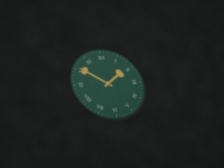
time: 1:51
